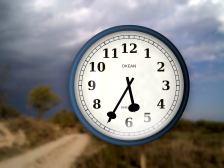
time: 5:35
